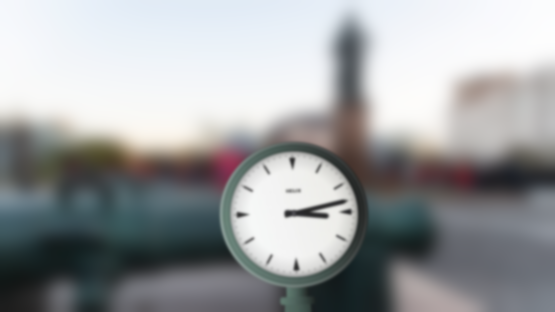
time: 3:13
